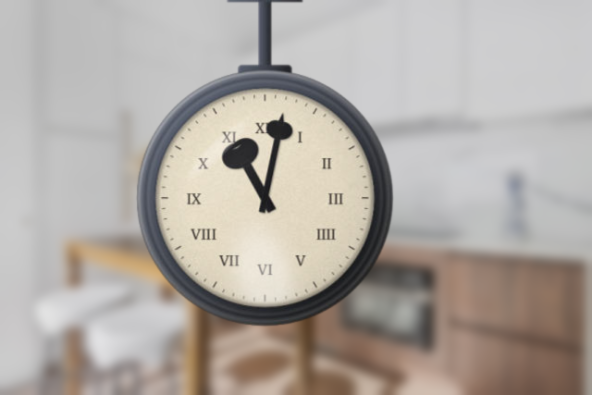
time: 11:02
